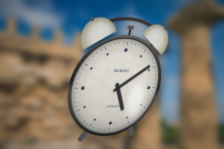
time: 5:09
